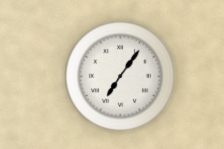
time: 7:06
